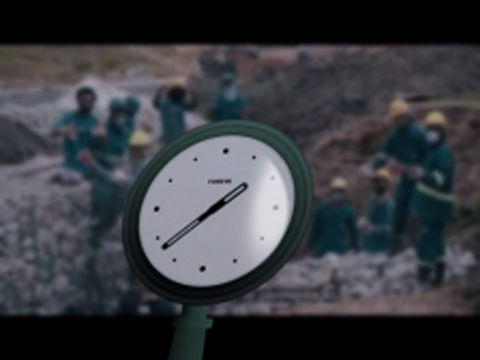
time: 1:38
